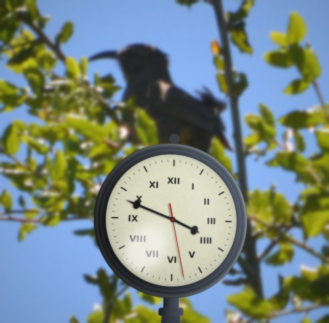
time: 3:48:28
